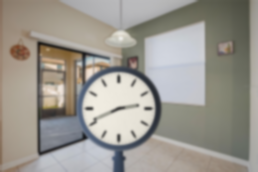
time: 2:41
